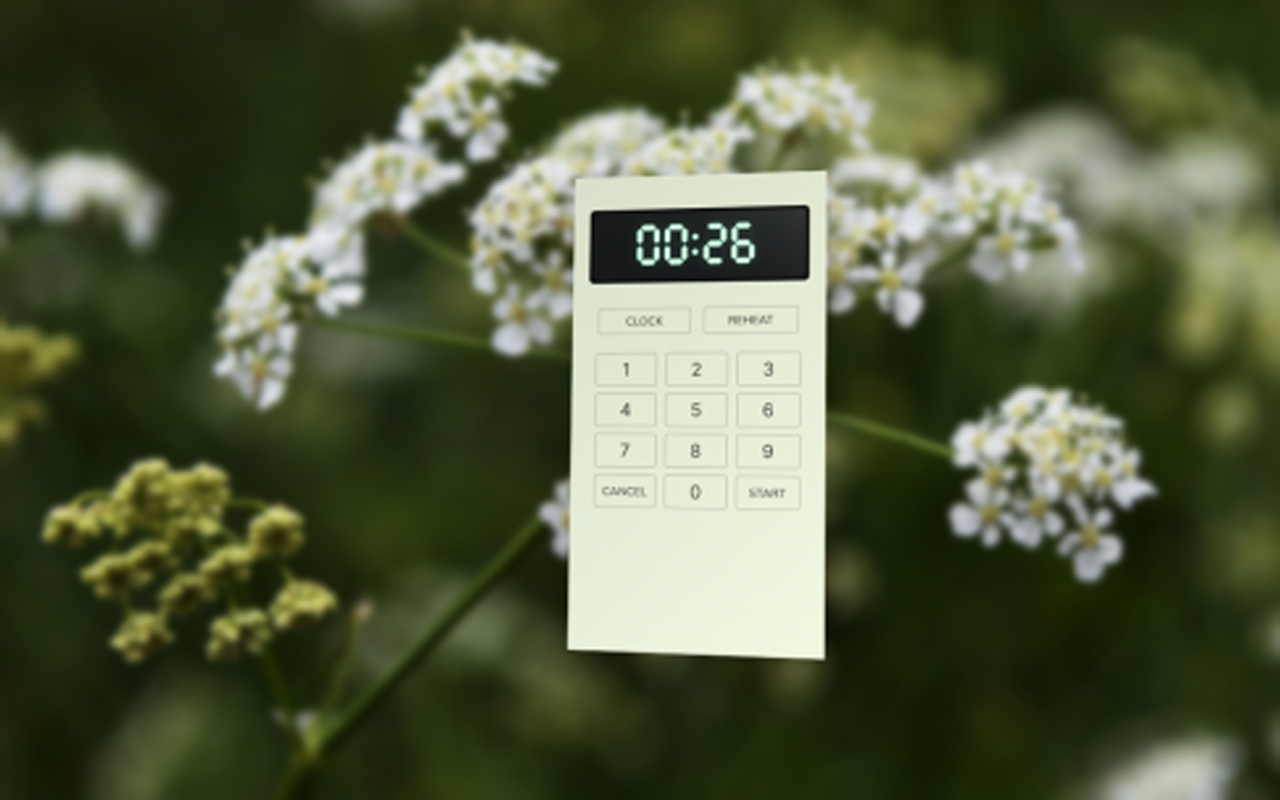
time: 0:26
